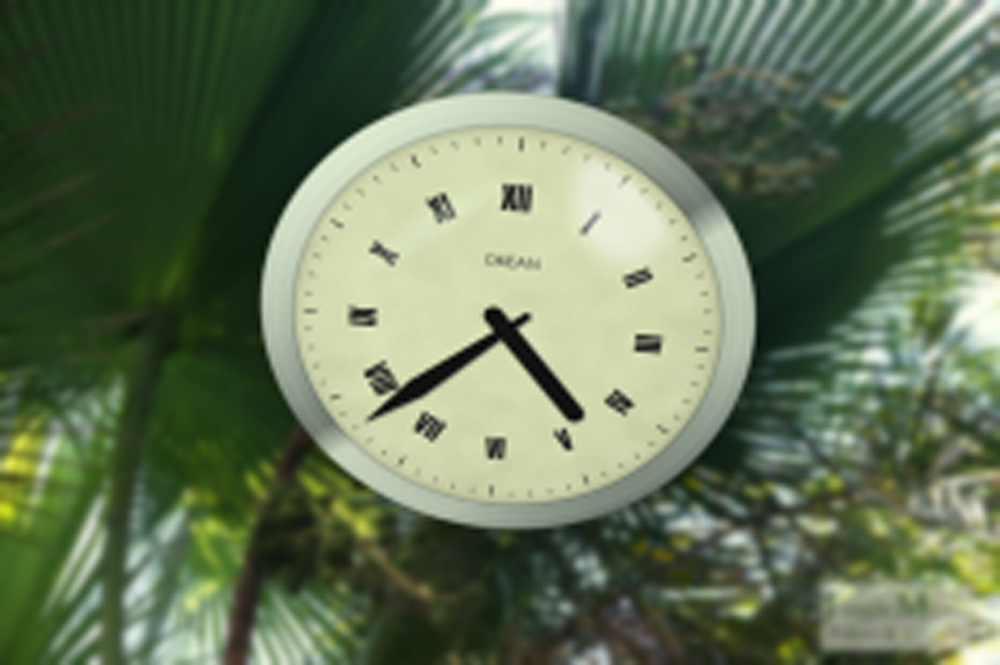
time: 4:38
